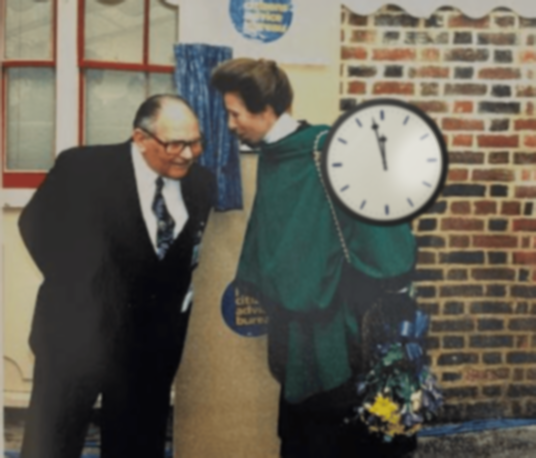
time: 11:58
